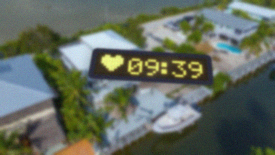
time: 9:39
